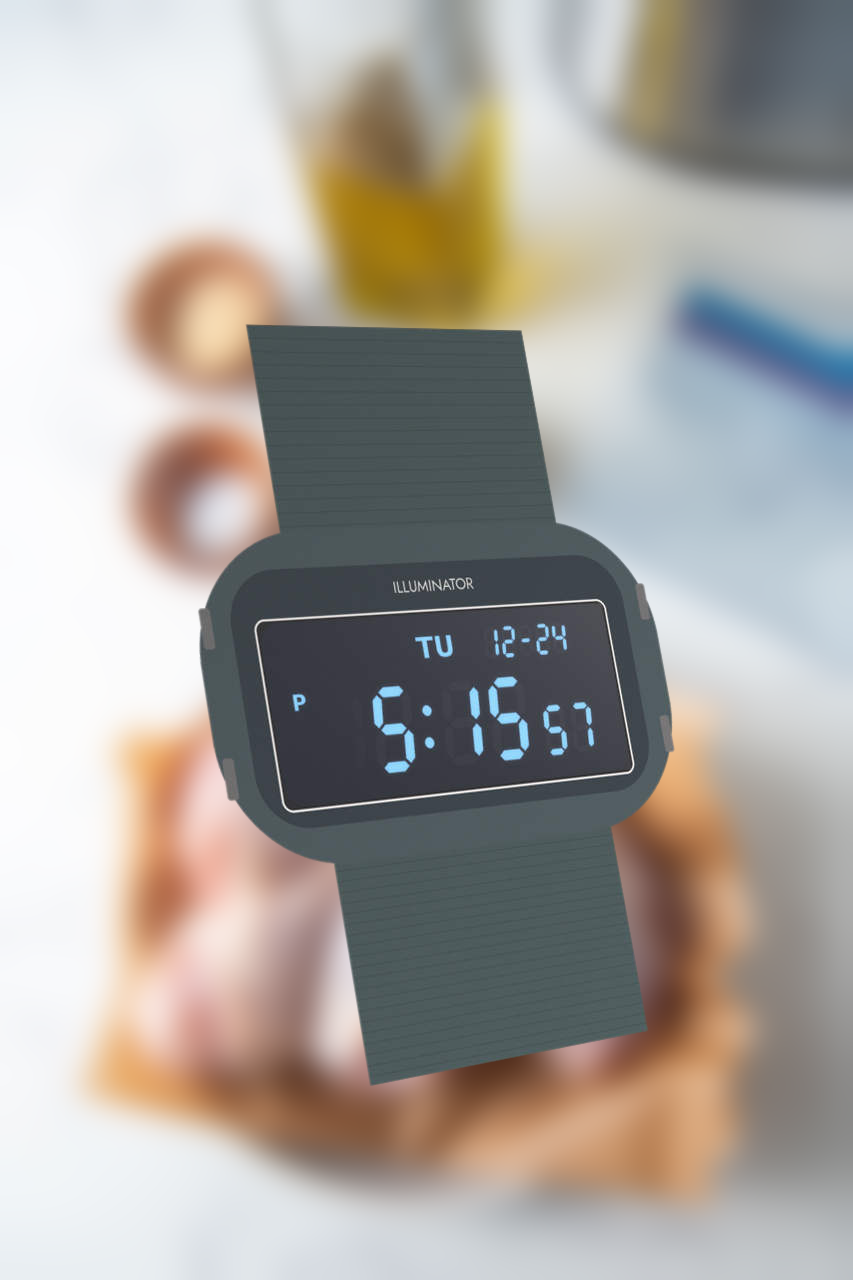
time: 5:15:57
